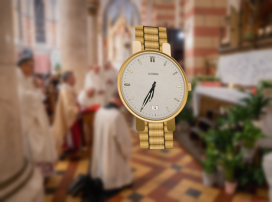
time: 6:35
